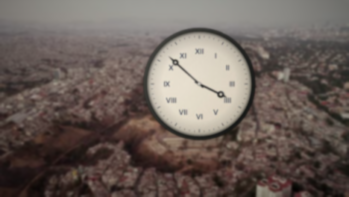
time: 3:52
